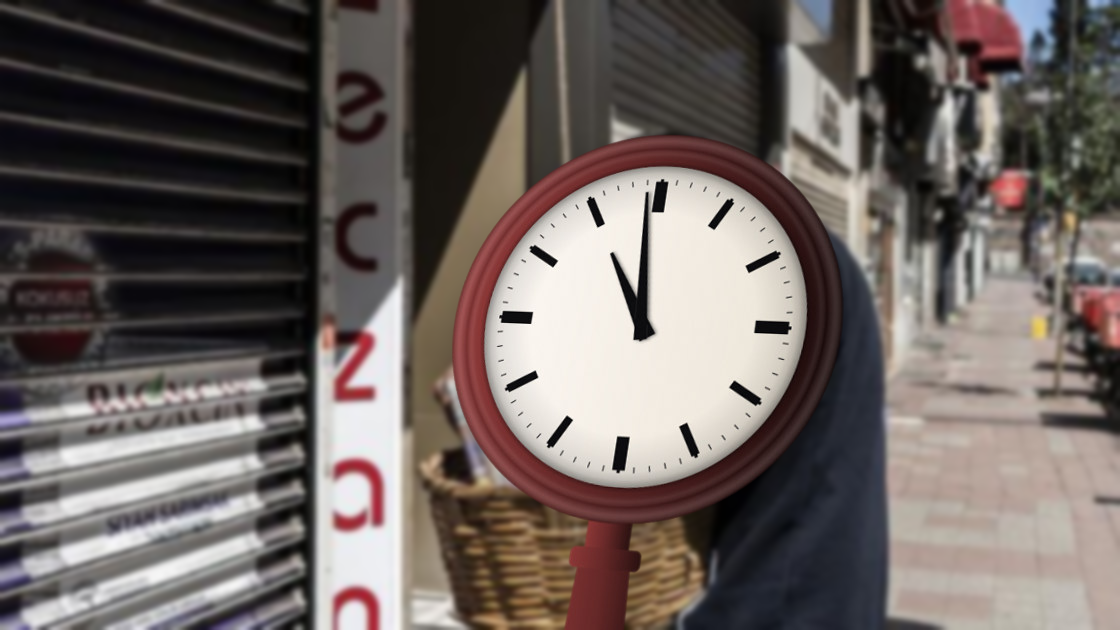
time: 10:59
